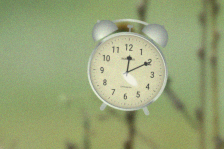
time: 12:10
